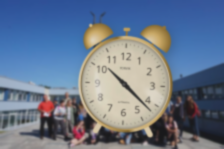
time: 10:22
